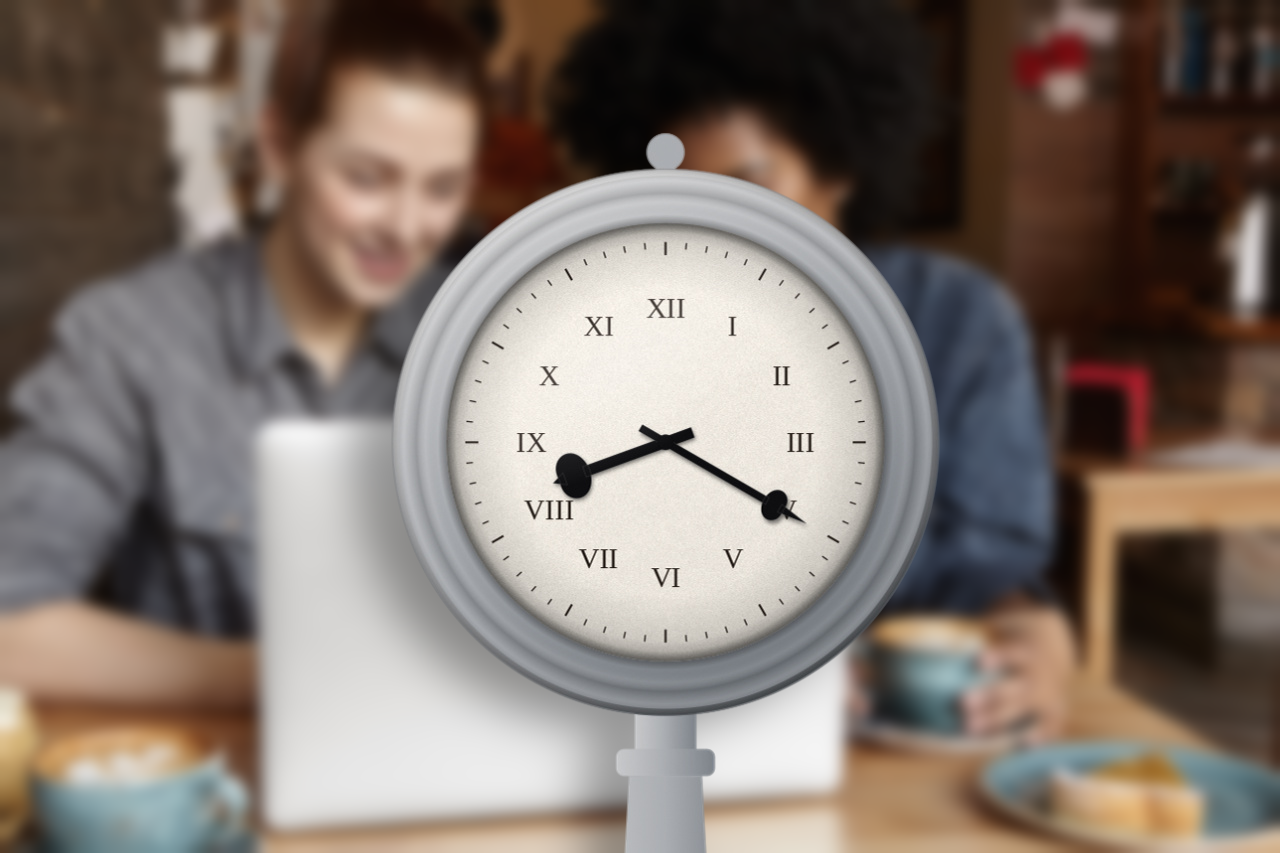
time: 8:20
